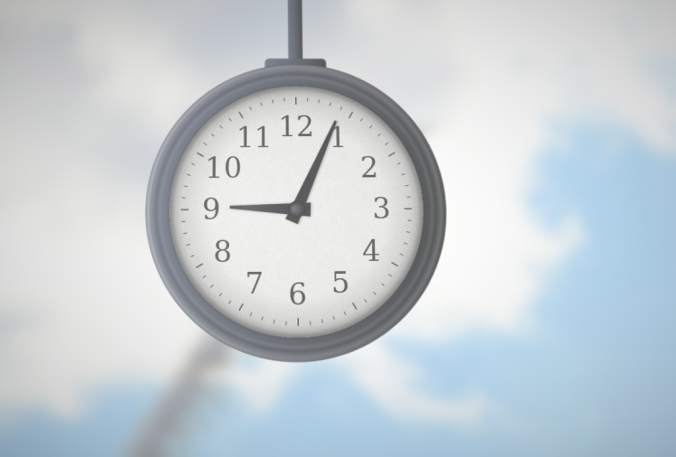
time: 9:04
